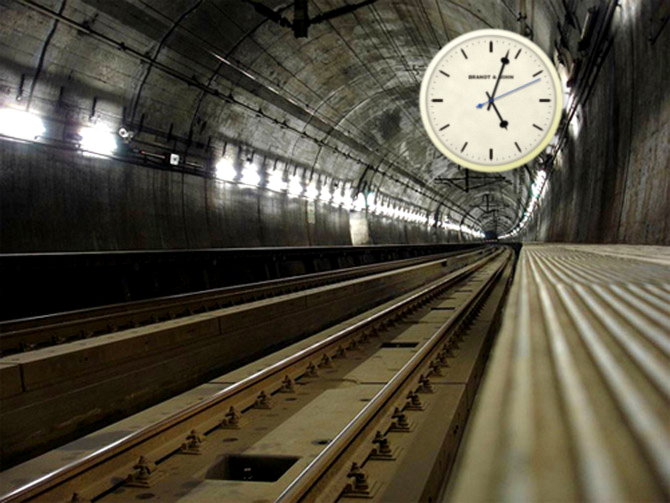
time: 5:03:11
